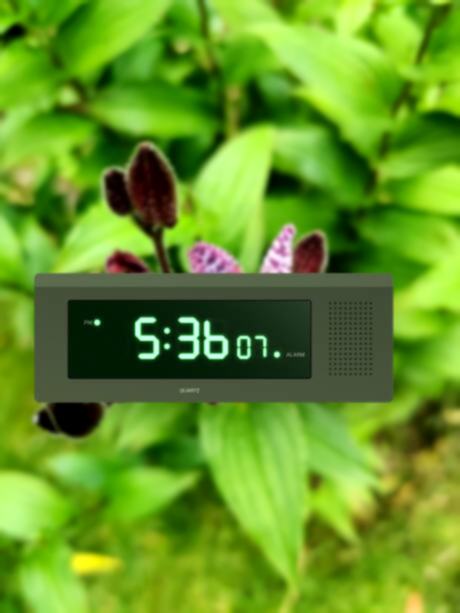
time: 5:36:07
